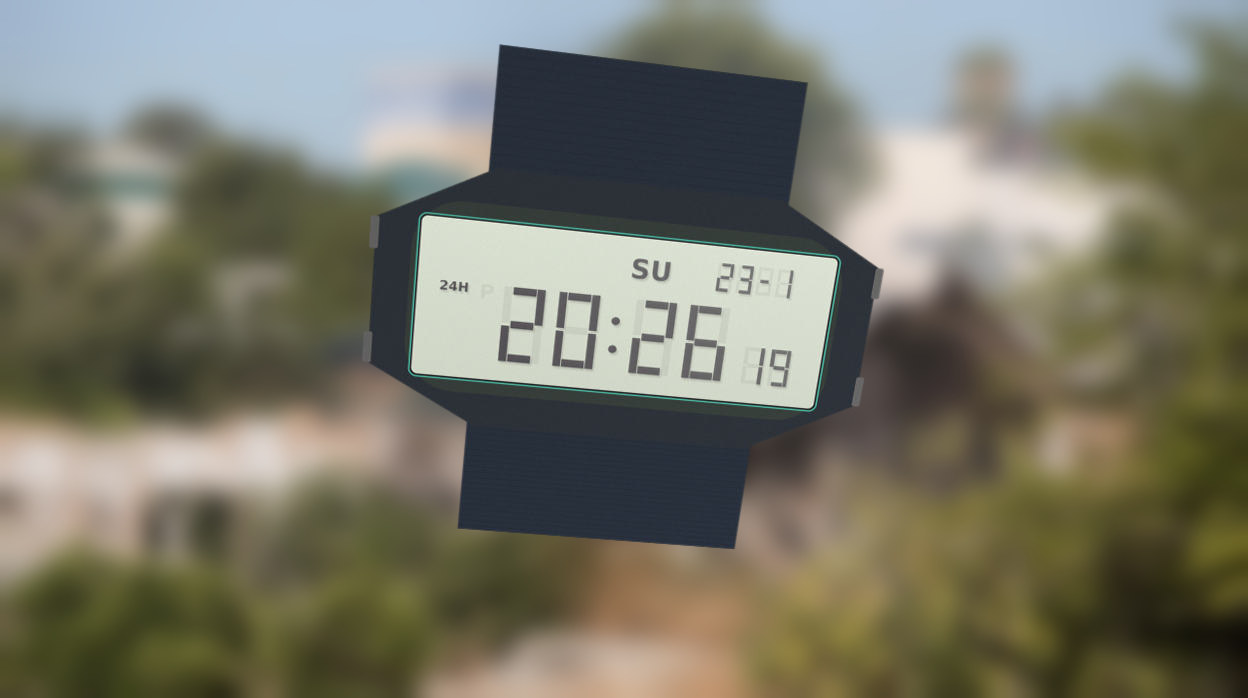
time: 20:26:19
